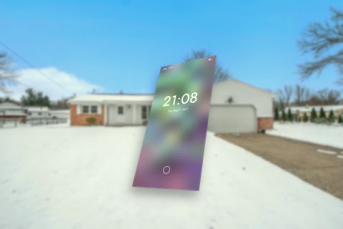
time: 21:08
